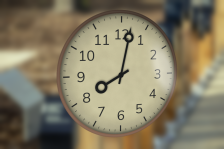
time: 8:02
